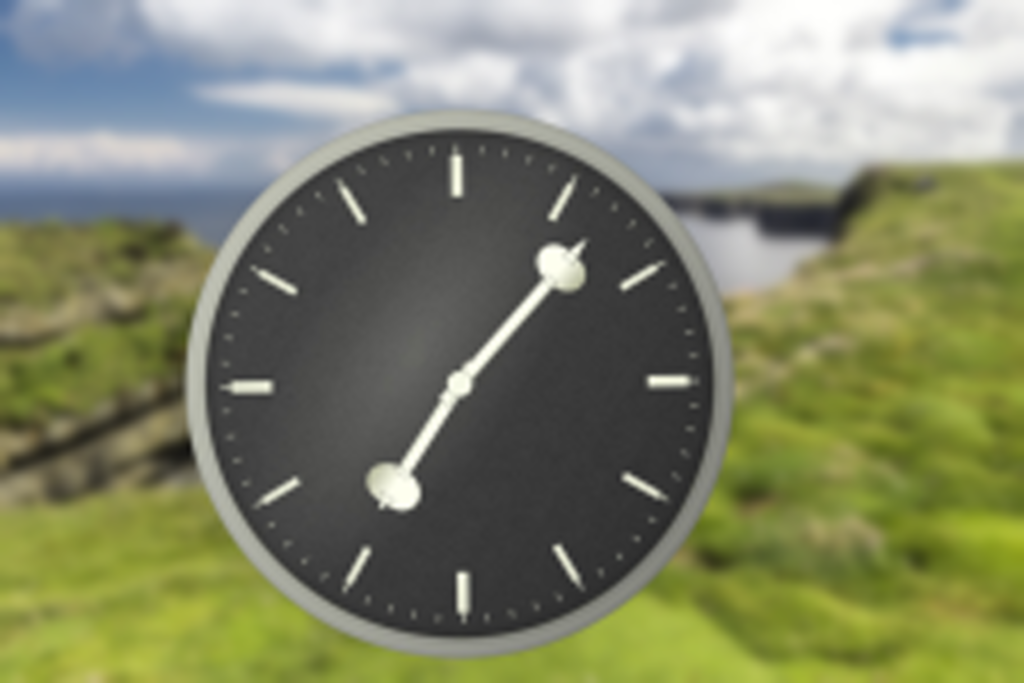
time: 7:07
